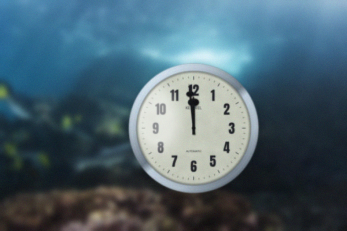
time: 11:59
